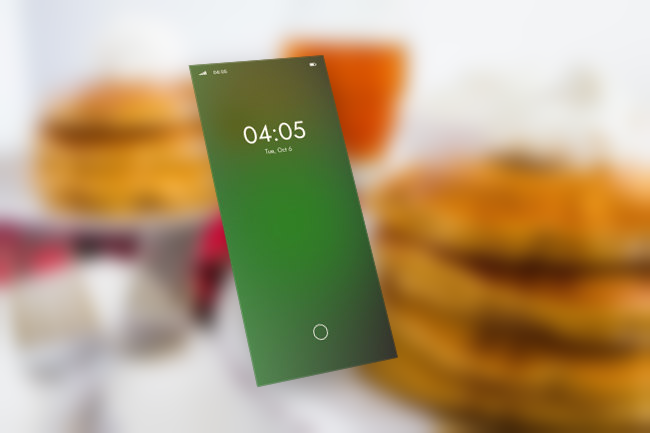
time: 4:05
